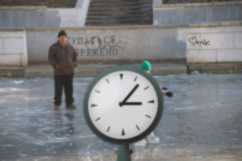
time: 3:07
